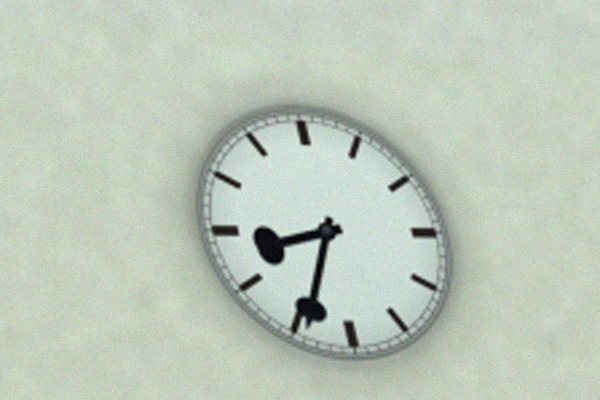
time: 8:34
